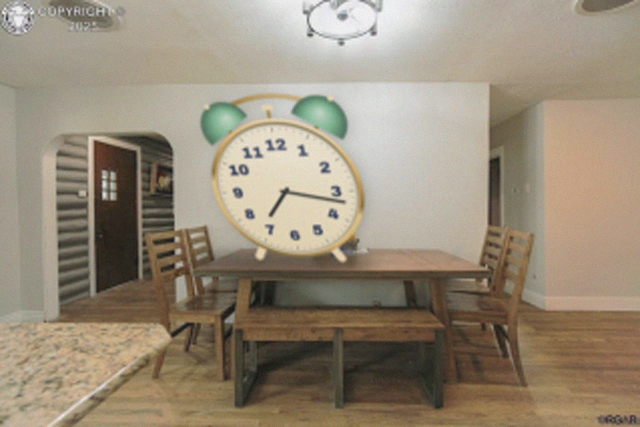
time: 7:17
